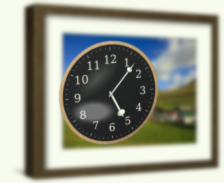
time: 5:07
